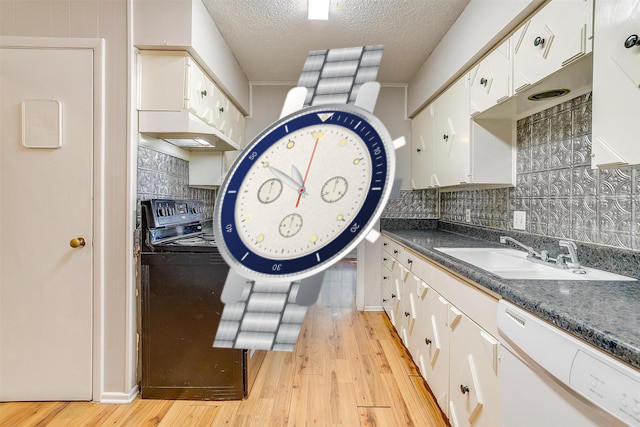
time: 10:50
